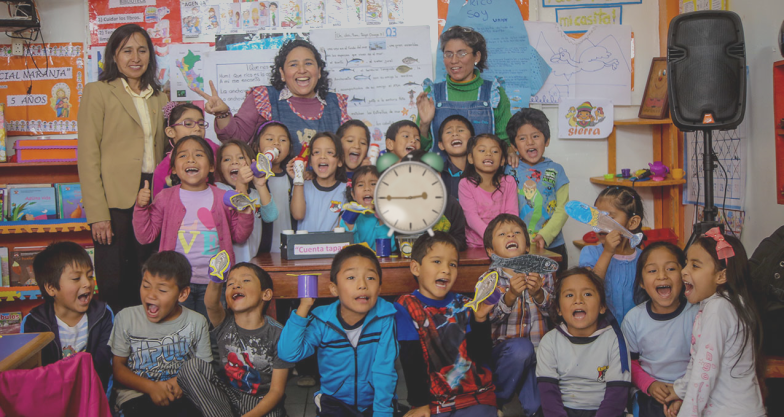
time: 2:45
